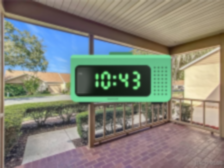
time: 10:43
